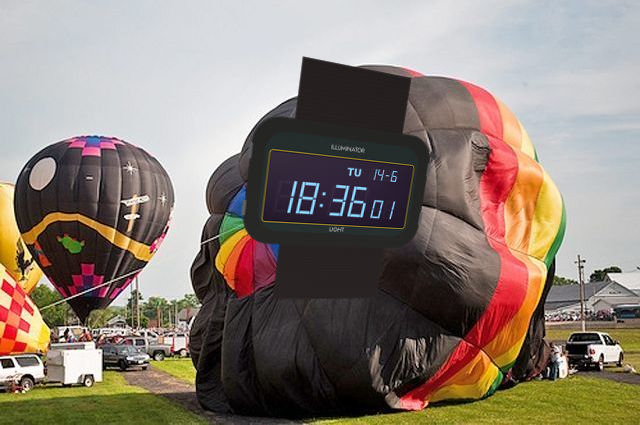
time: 18:36:01
